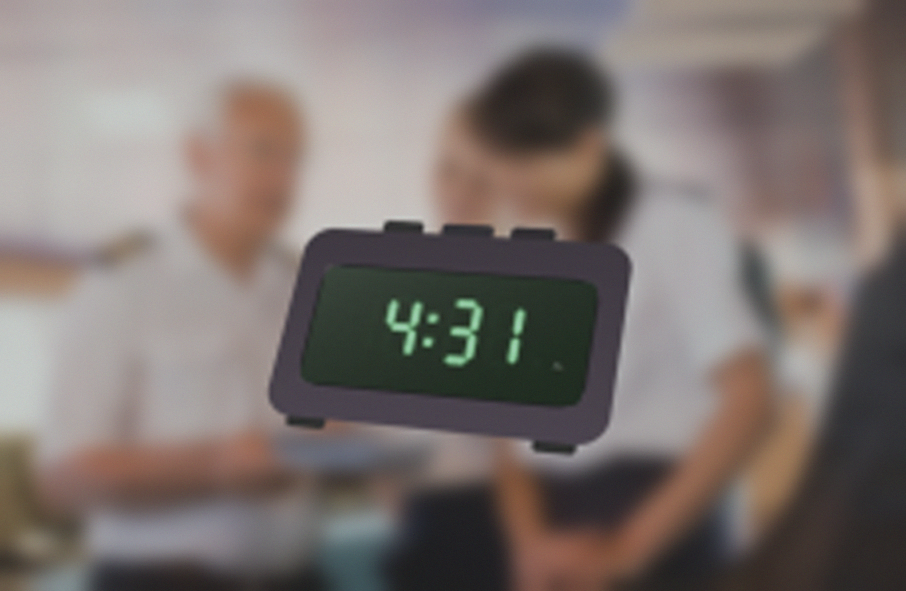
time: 4:31
